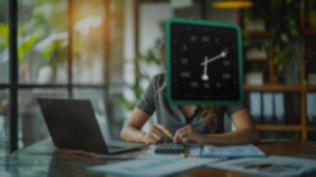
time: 6:11
